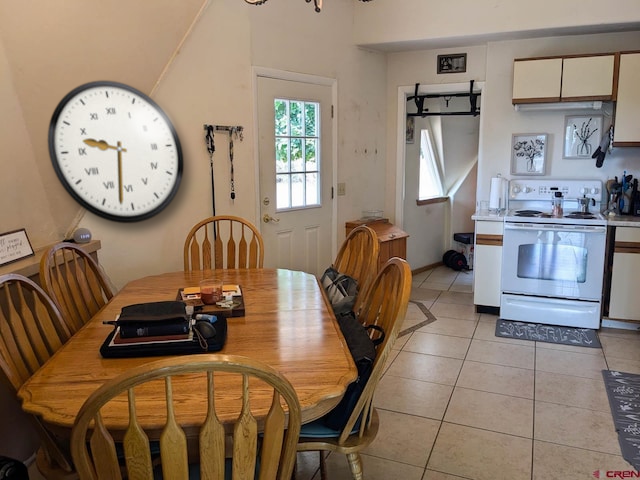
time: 9:32
